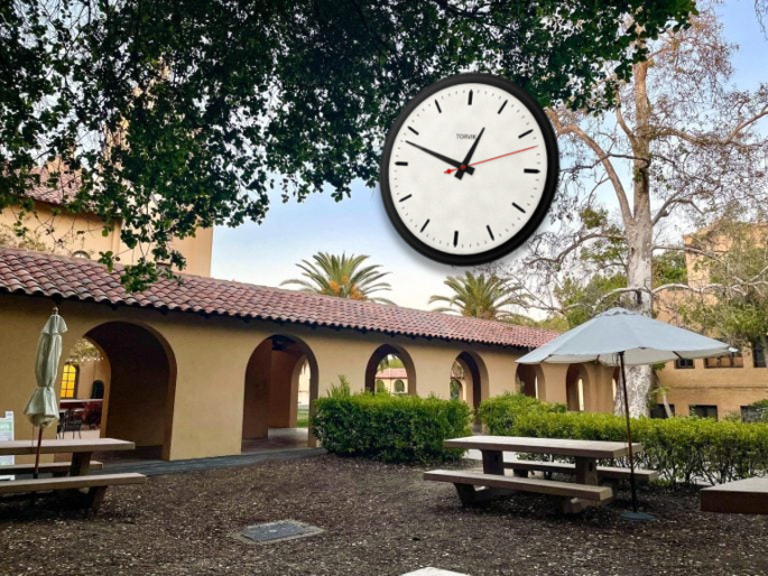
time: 12:48:12
